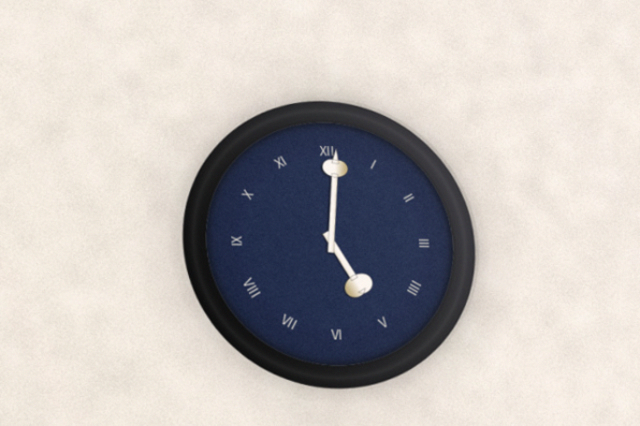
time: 5:01
